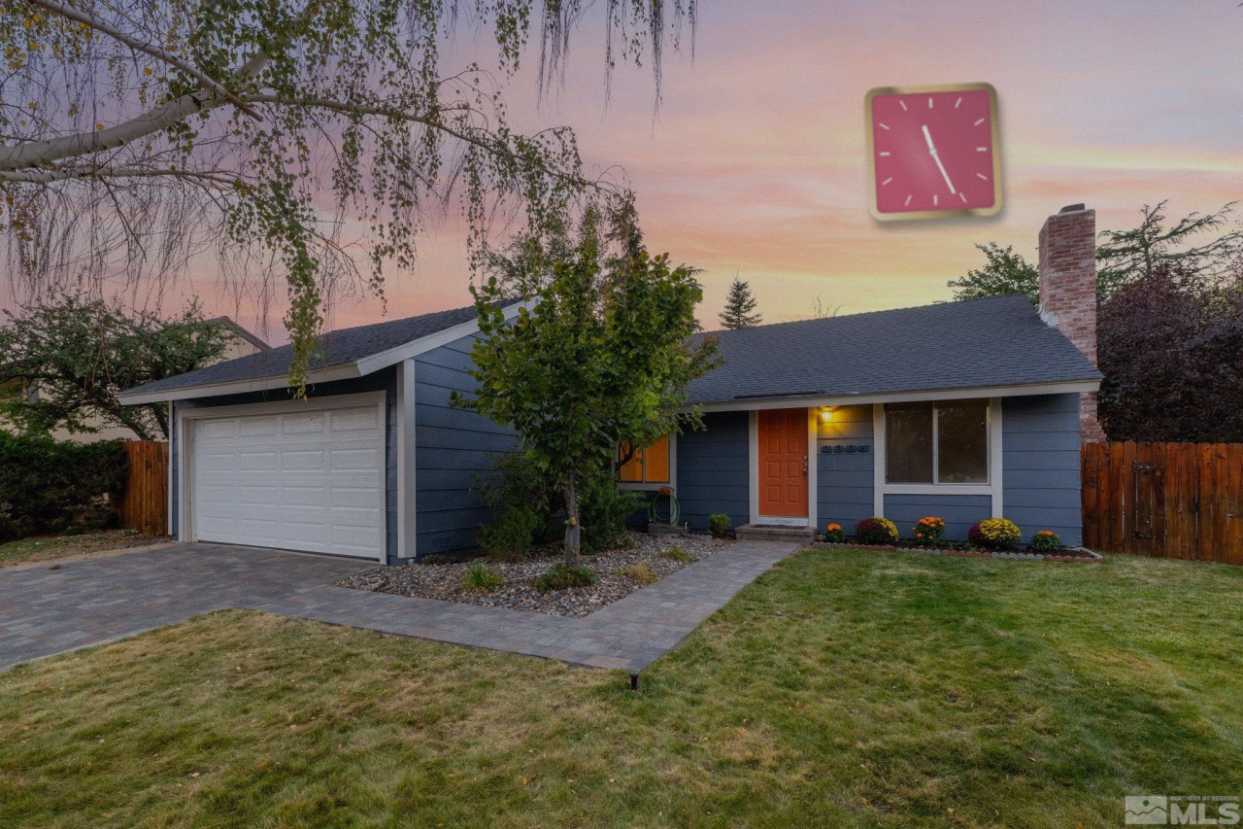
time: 11:26
